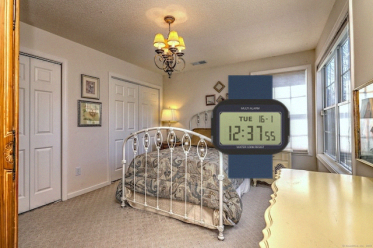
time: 12:37:55
